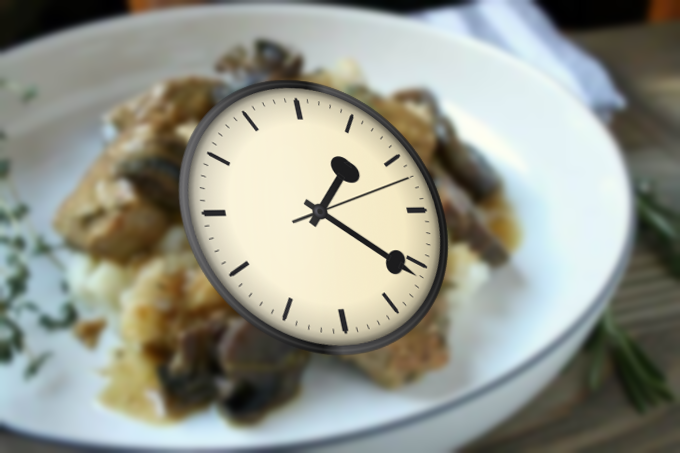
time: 1:21:12
